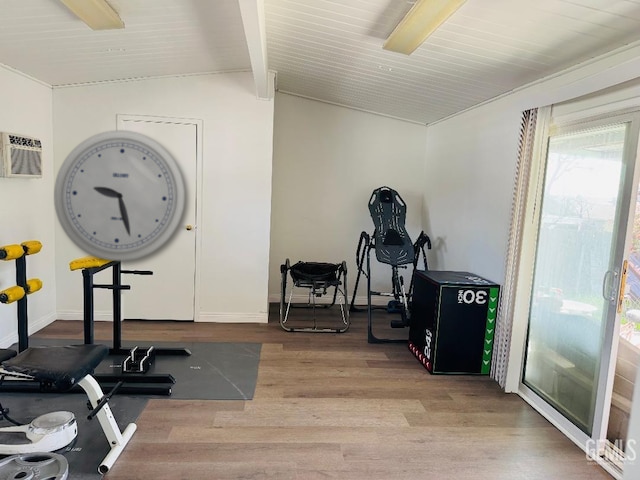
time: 9:27
